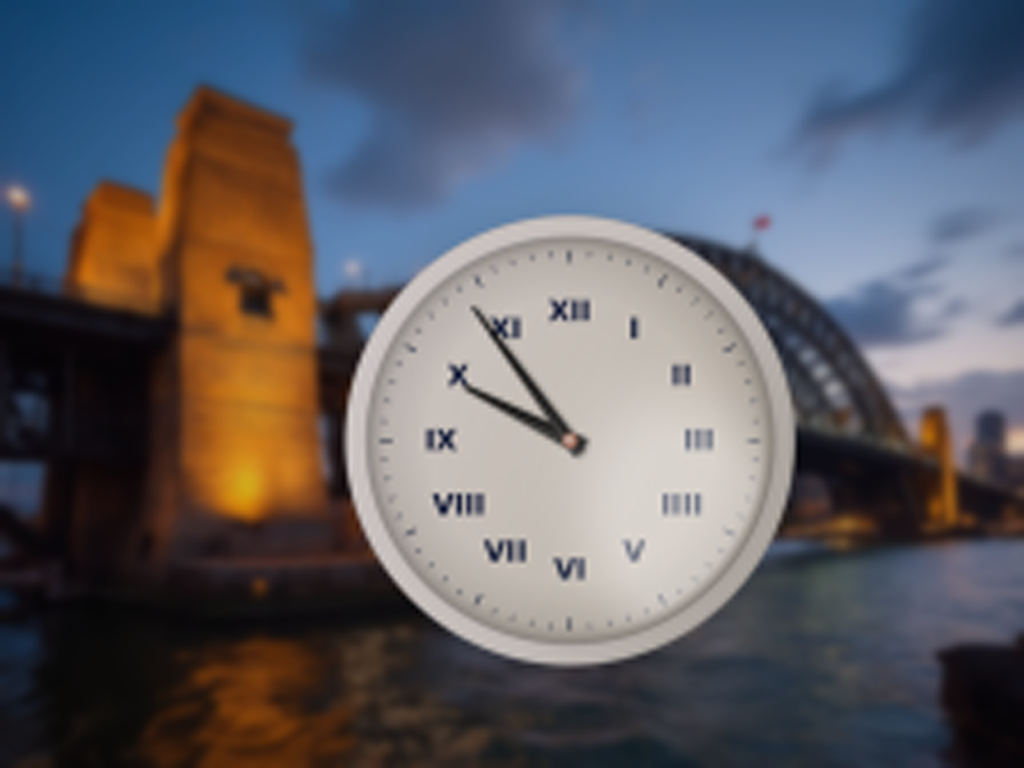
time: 9:54
